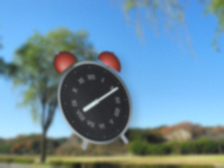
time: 8:11
